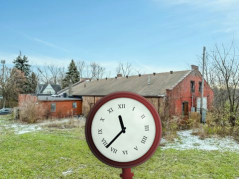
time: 11:38
